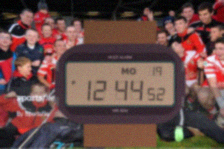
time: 12:44:52
